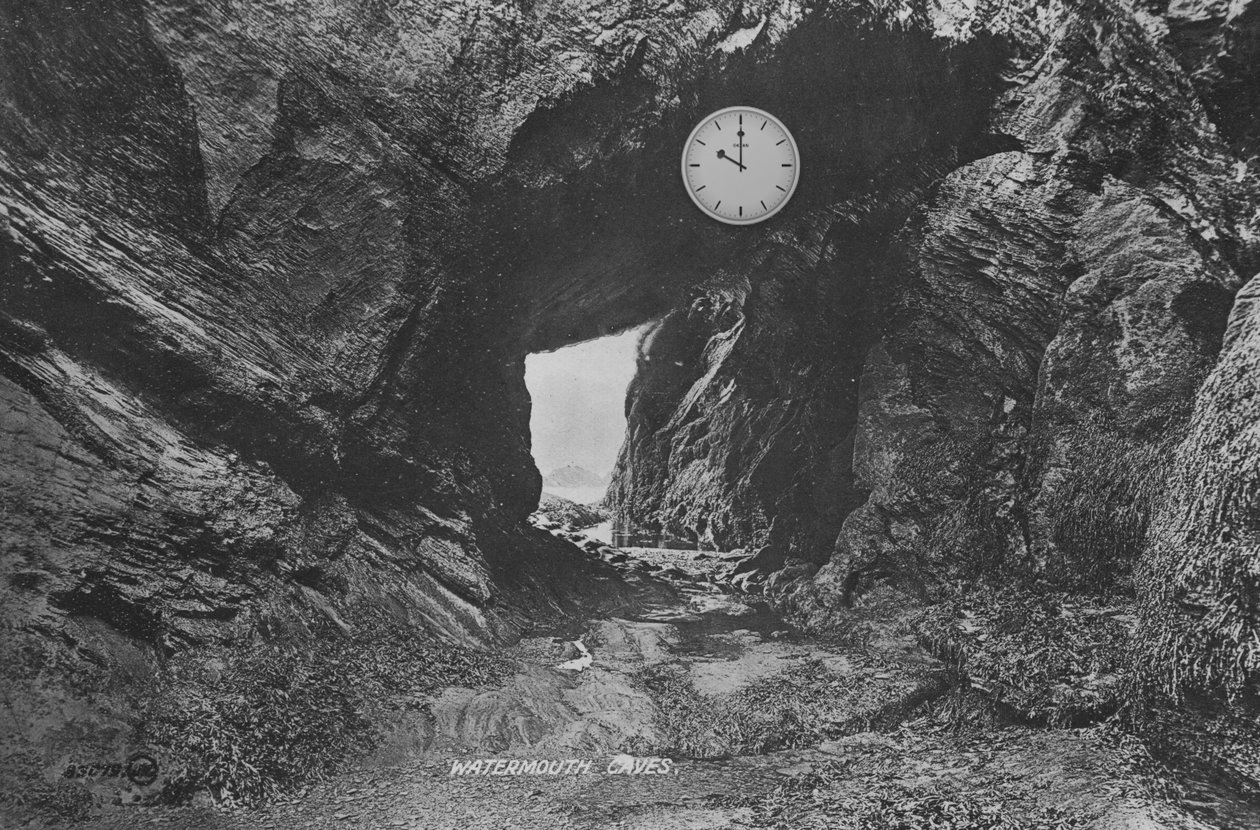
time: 10:00
